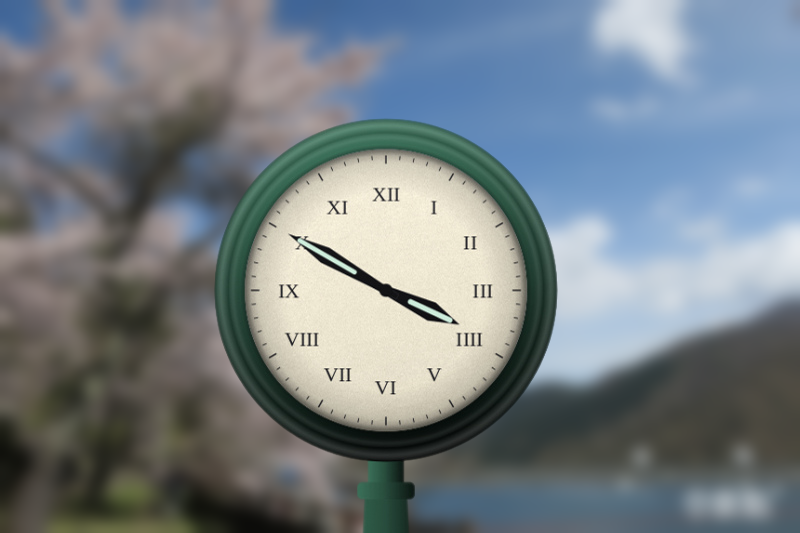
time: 3:50
